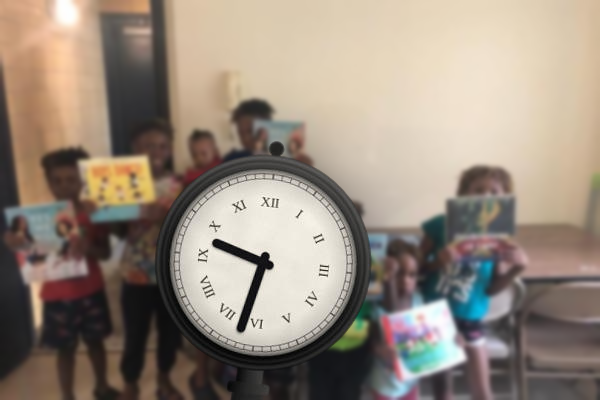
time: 9:32
